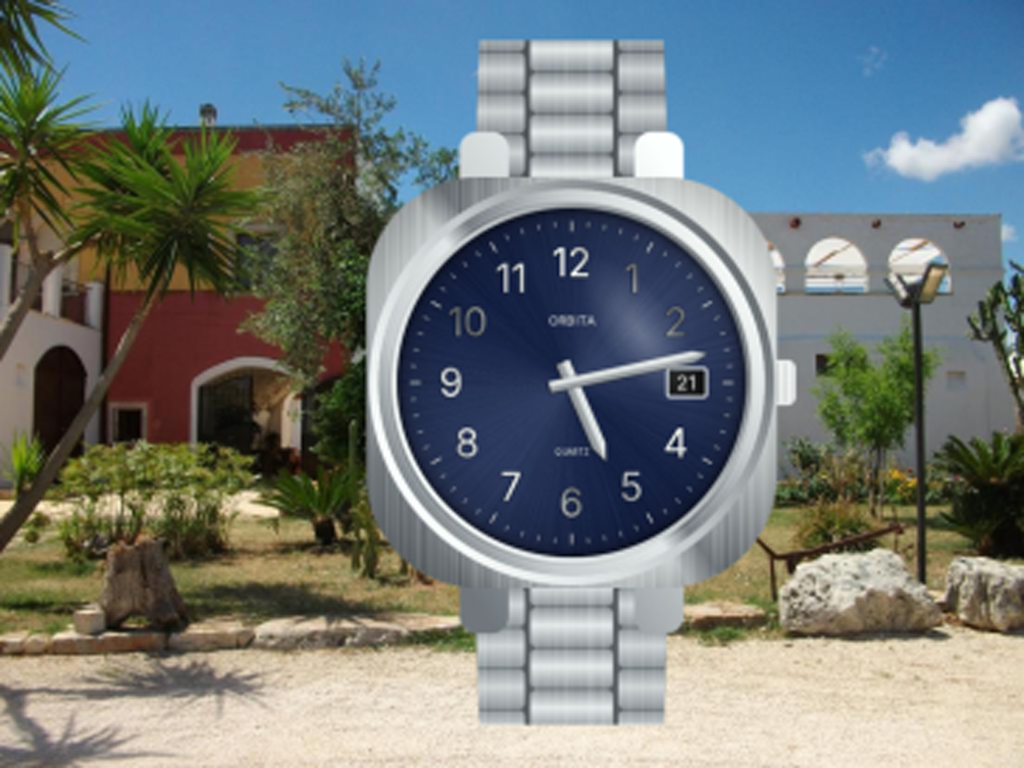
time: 5:13
